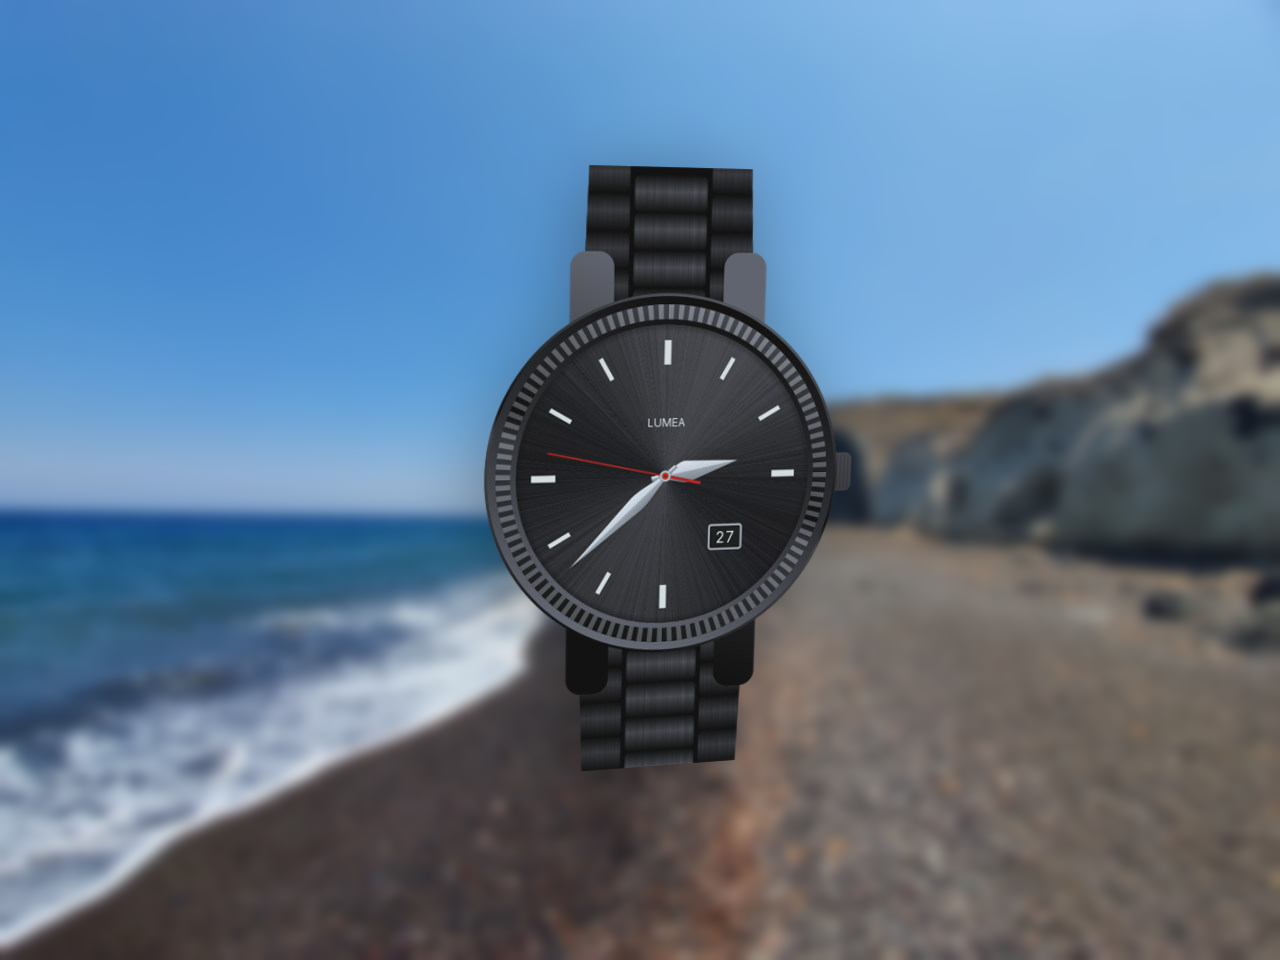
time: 2:37:47
